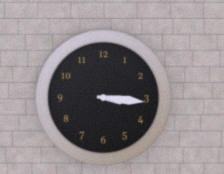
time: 3:16
